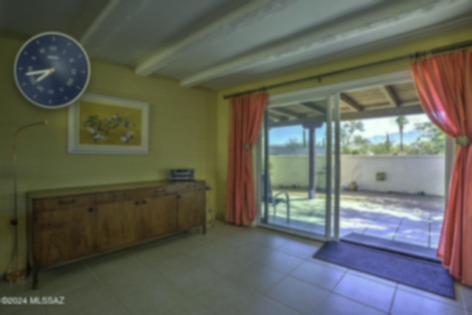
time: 7:43
